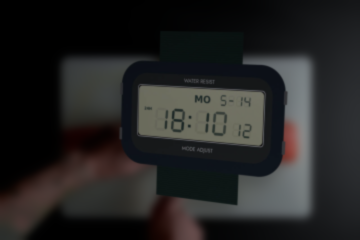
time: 18:10:12
